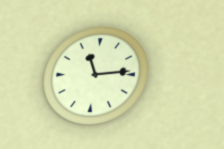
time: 11:14
